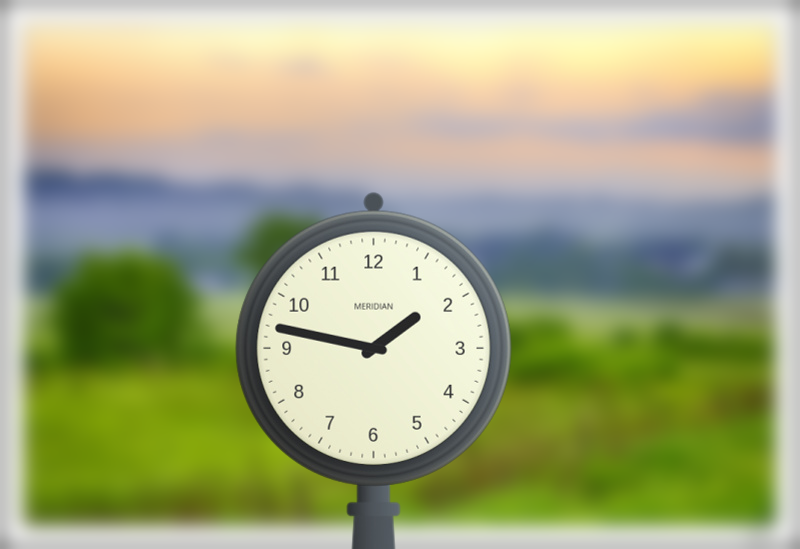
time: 1:47
